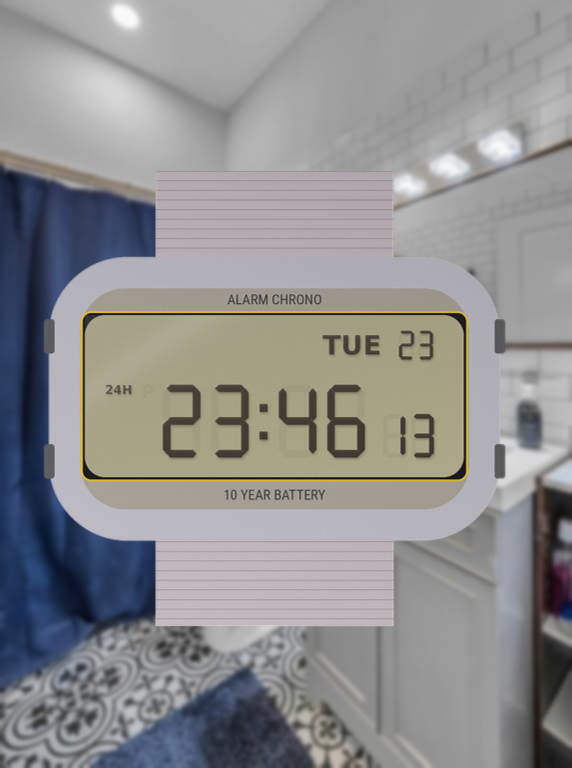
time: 23:46:13
